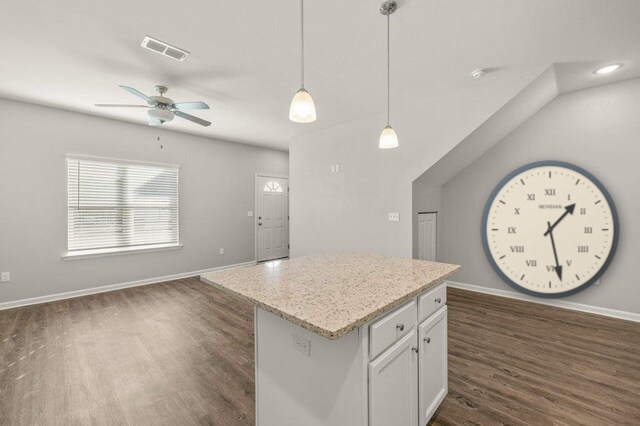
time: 1:28
